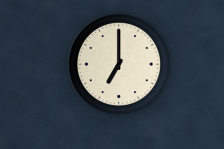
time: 7:00
